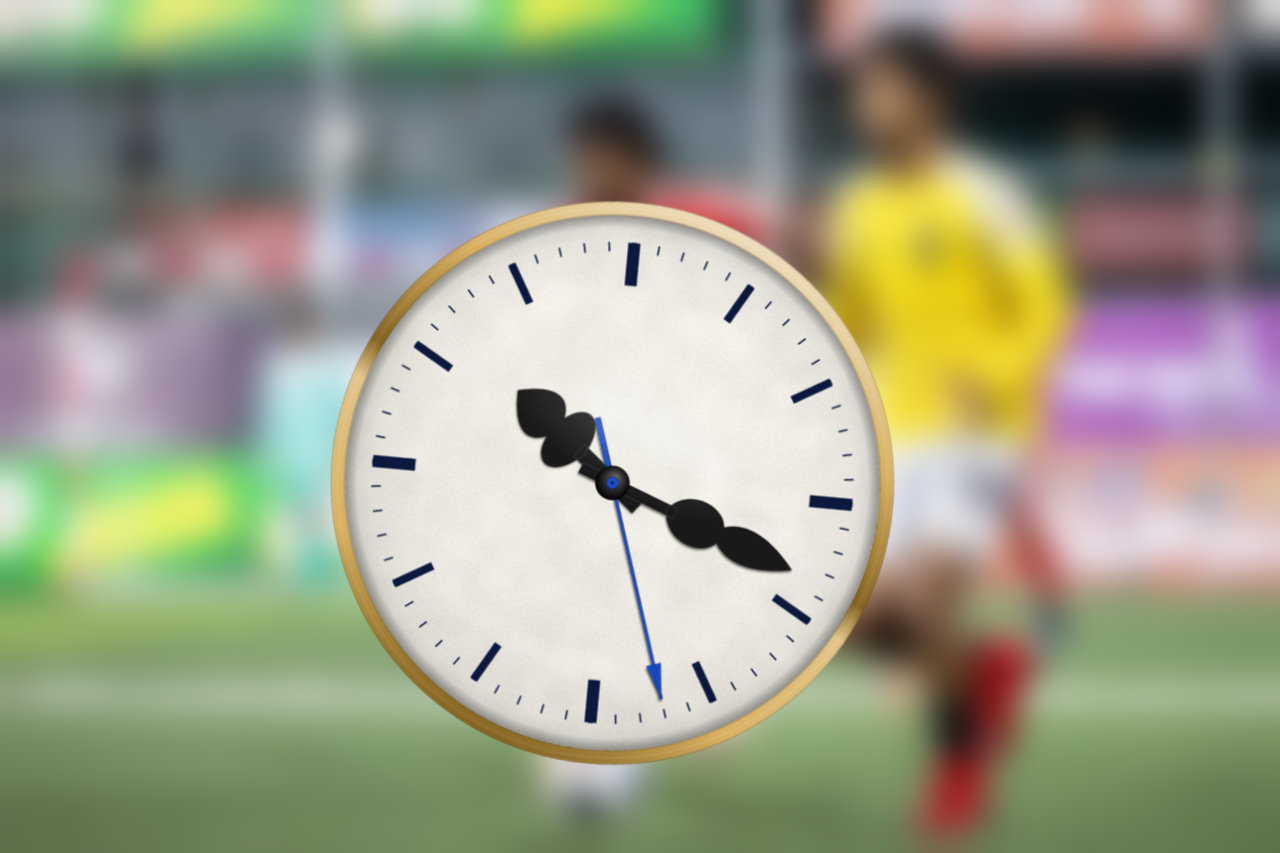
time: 10:18:27
